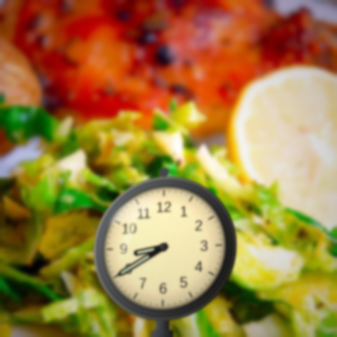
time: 8:40
